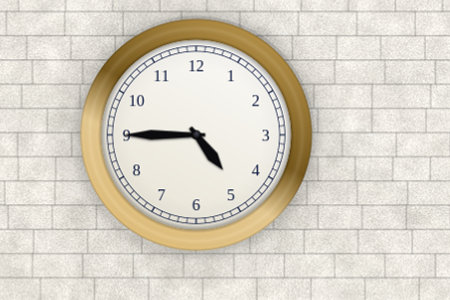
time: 4:45
